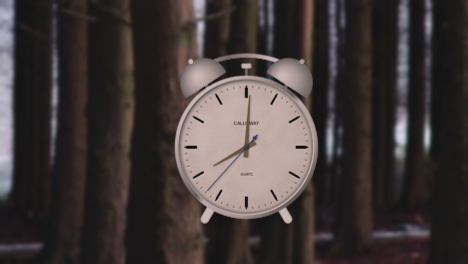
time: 8:00:37
